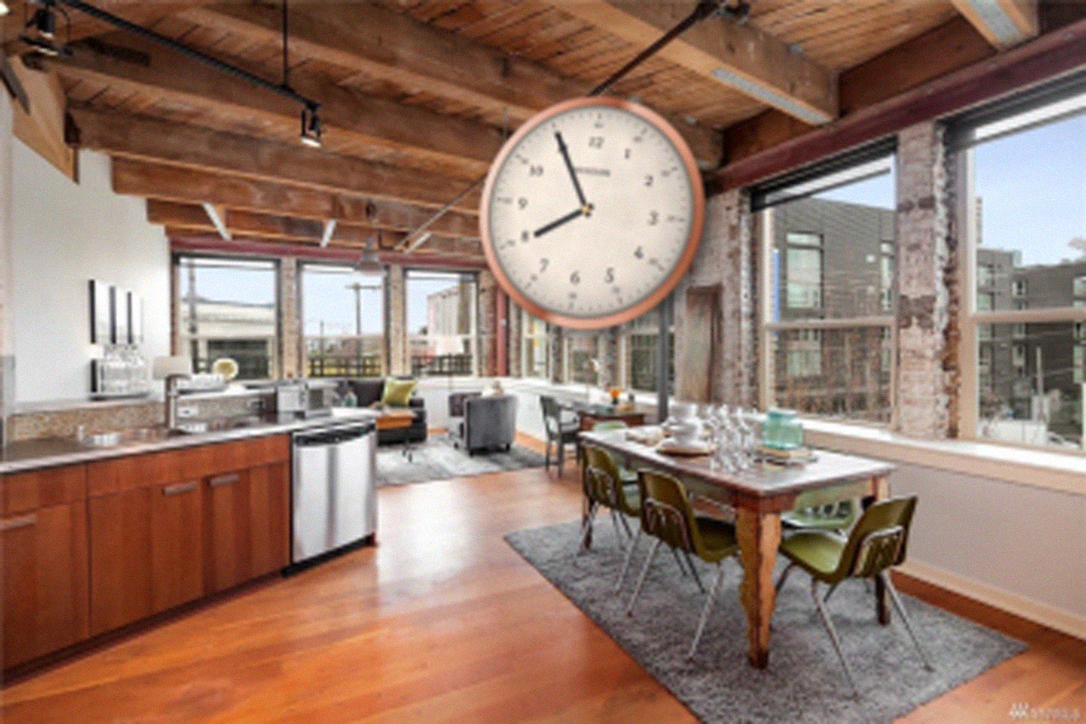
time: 7:55
